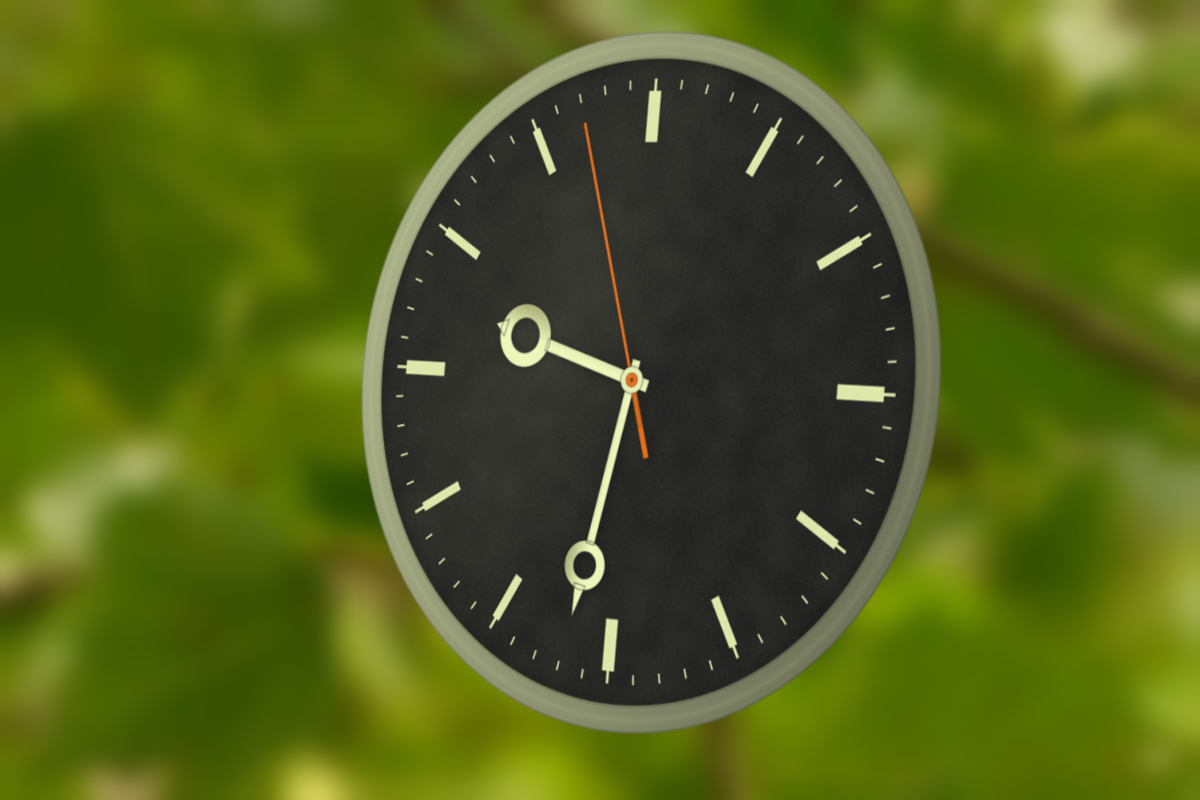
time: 9:31:57
